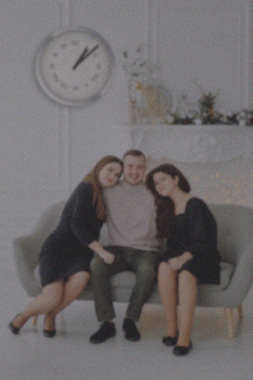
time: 1:08
